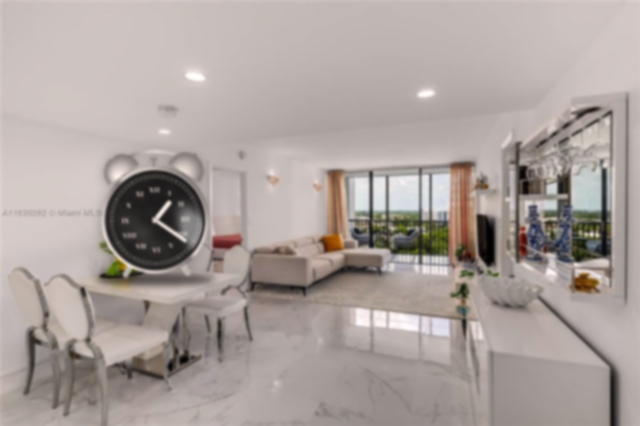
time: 1:21
